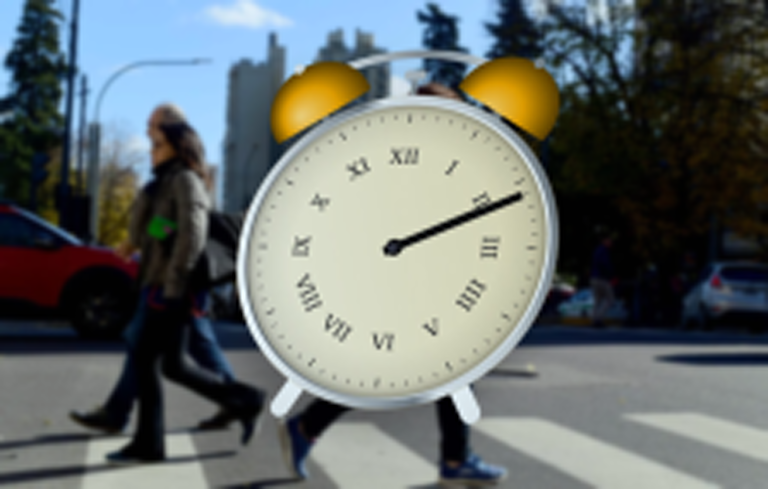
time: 2:11
